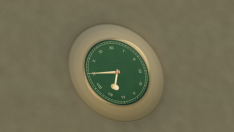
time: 6:45
